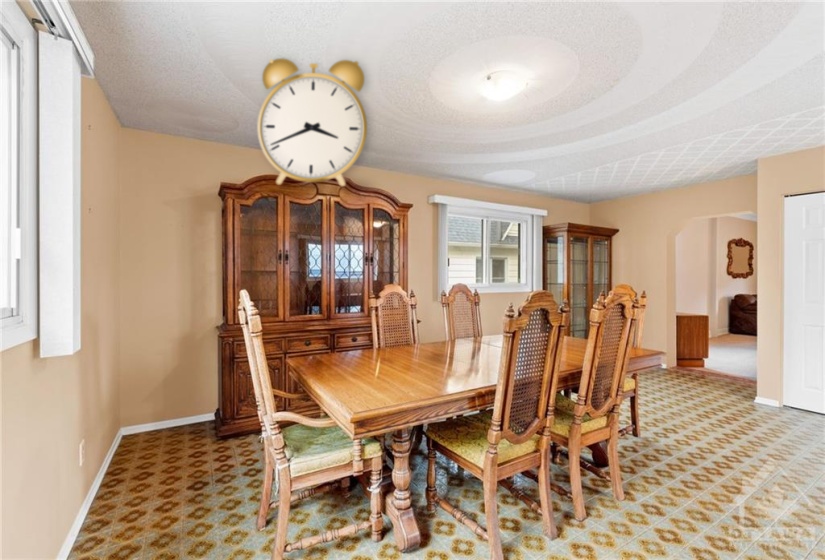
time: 3:41
